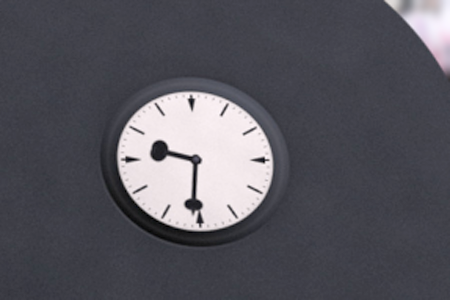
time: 9:31
